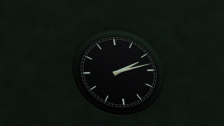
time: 2:13
